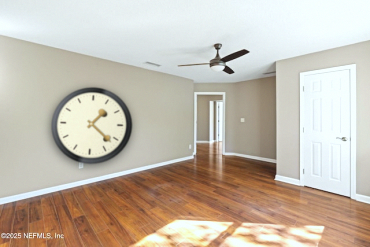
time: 1:22
